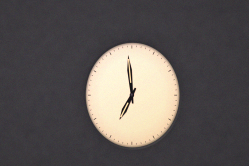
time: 6:59
